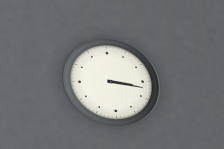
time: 3:17
